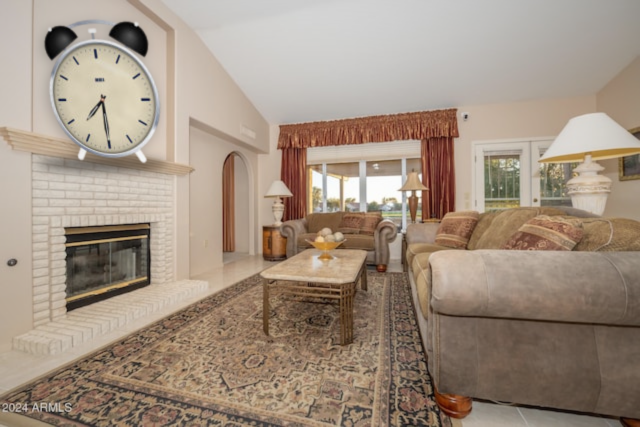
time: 7:30
